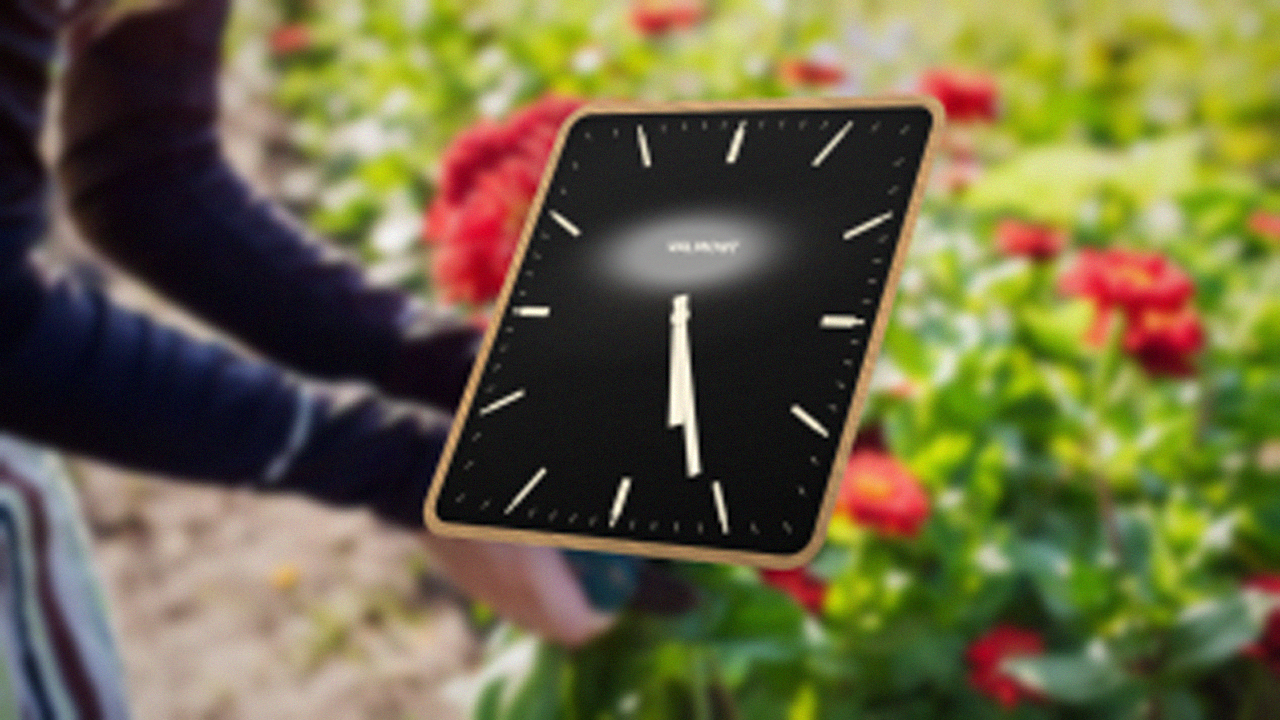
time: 5:26
